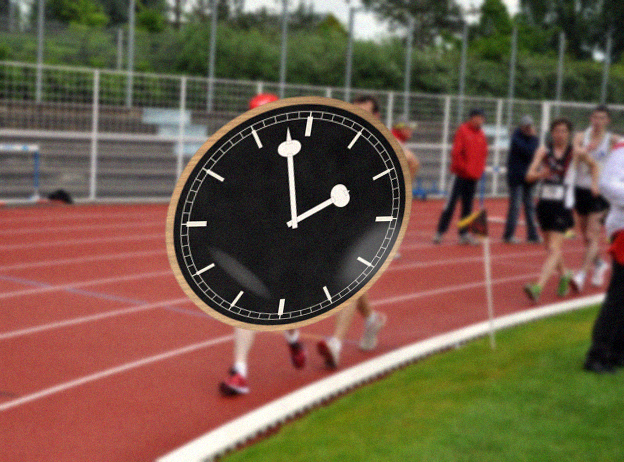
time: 1:58
